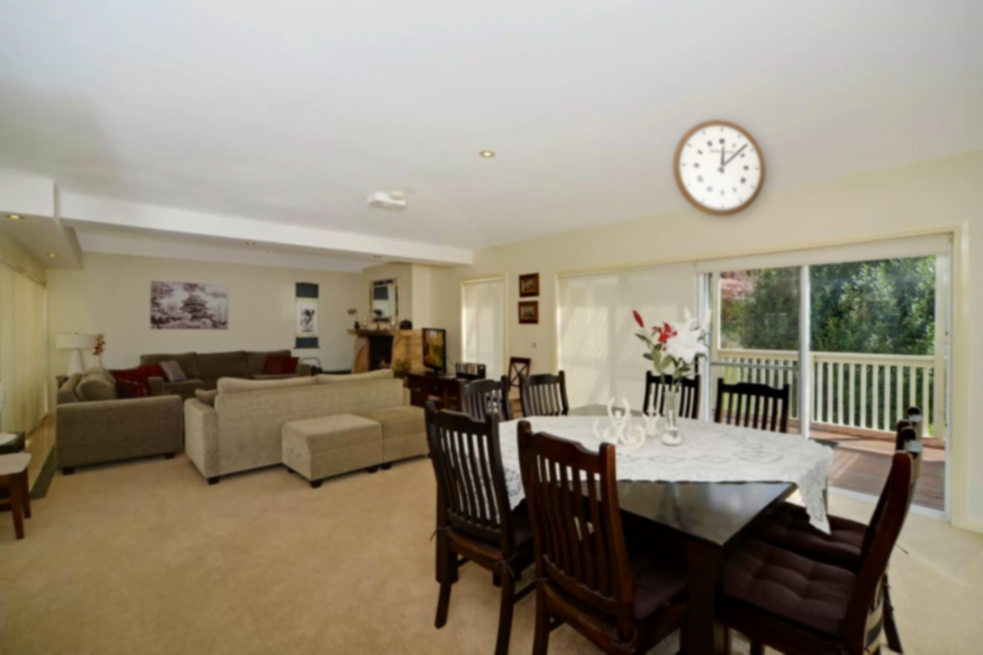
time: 12:08
